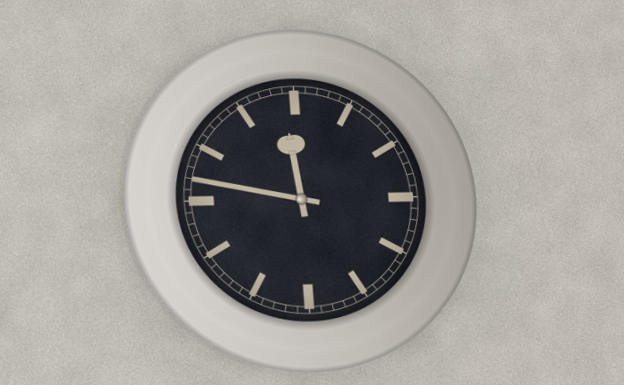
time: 11:47
